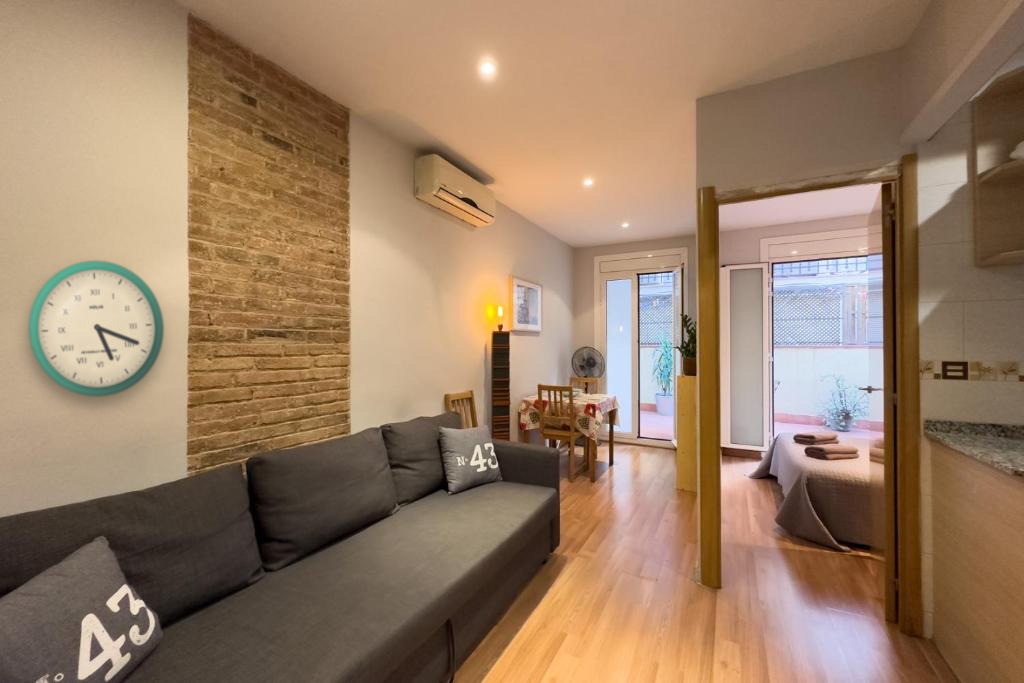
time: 5:19
